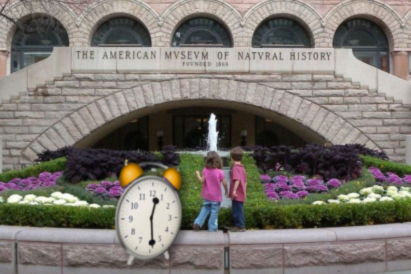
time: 12:29
